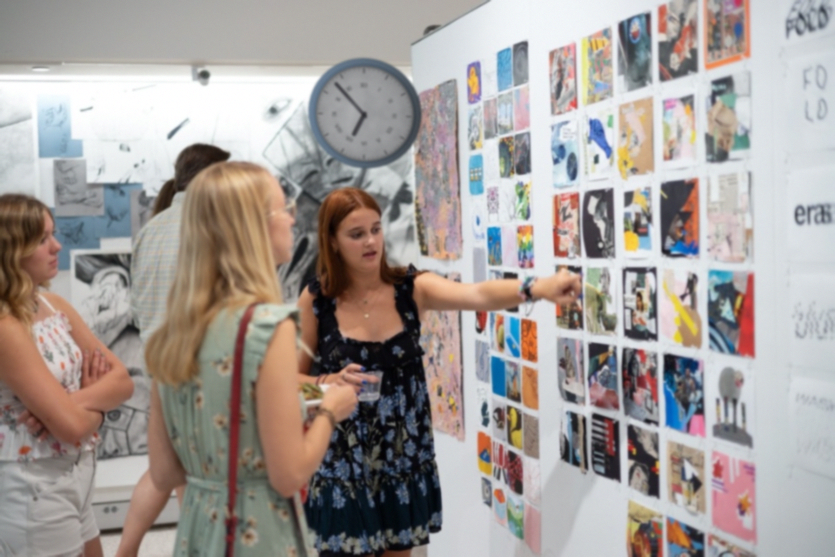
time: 6:53
